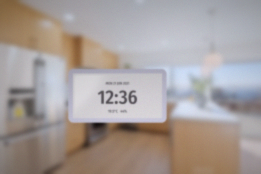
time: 12:36
